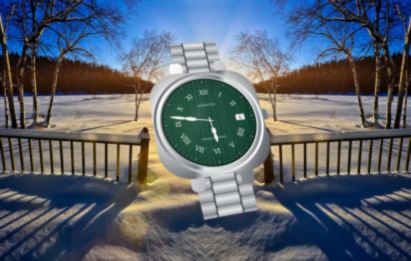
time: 5:47
